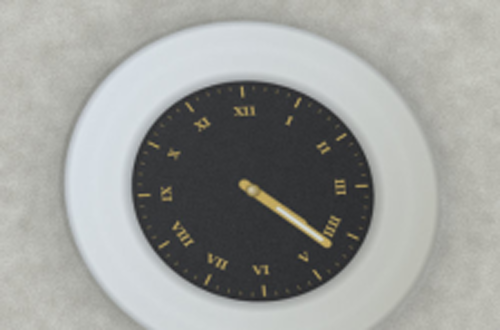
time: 4:22
